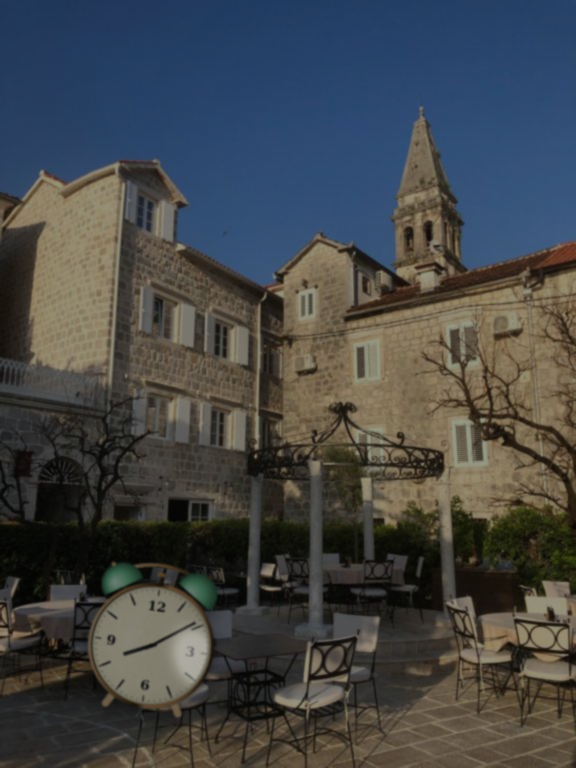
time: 8:09
